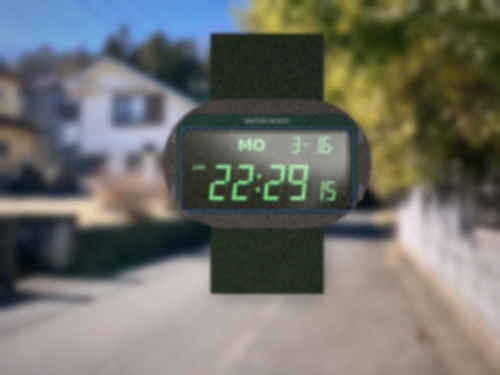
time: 22:29:15
